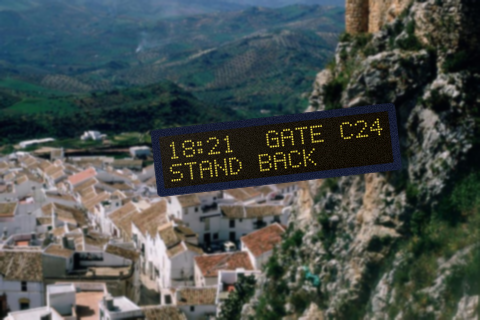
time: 18:21
